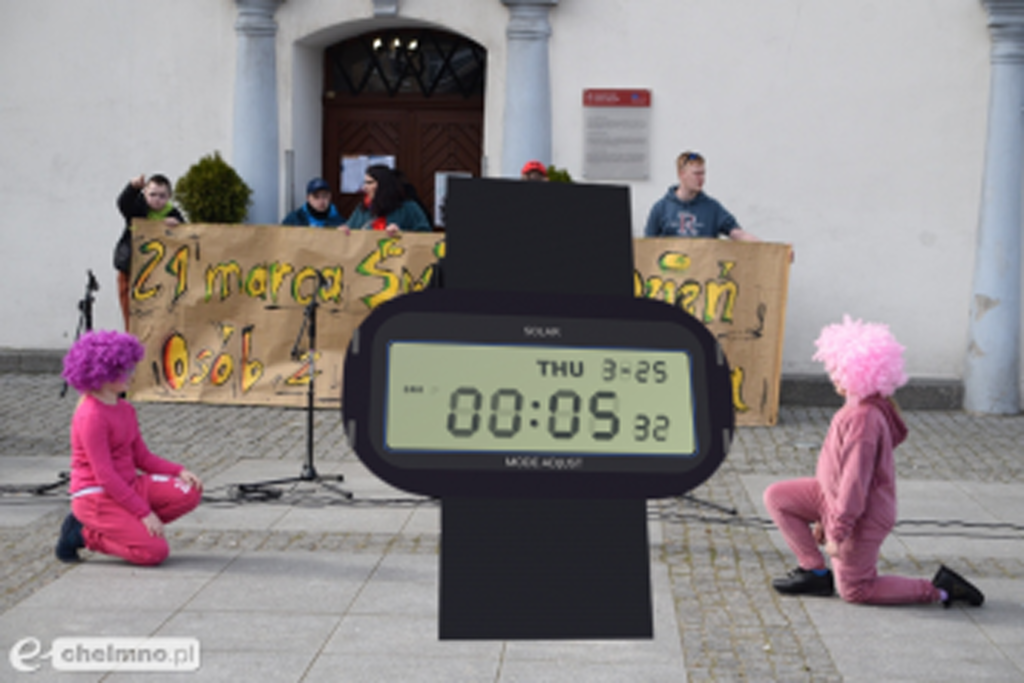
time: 0:05:32
